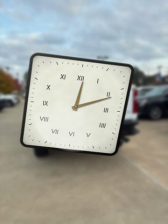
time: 12:11
